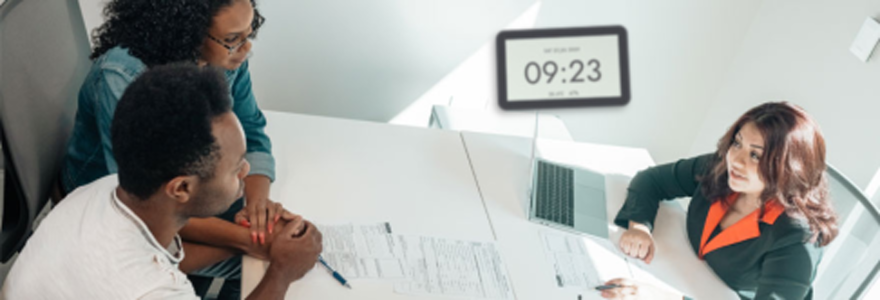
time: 9:23
